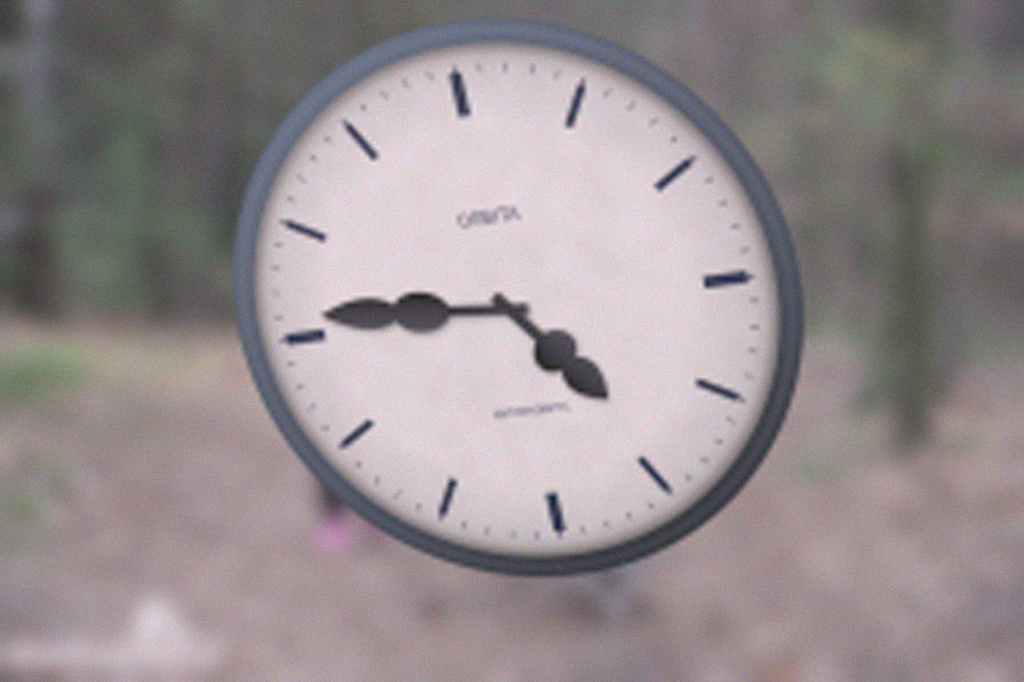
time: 4:46
